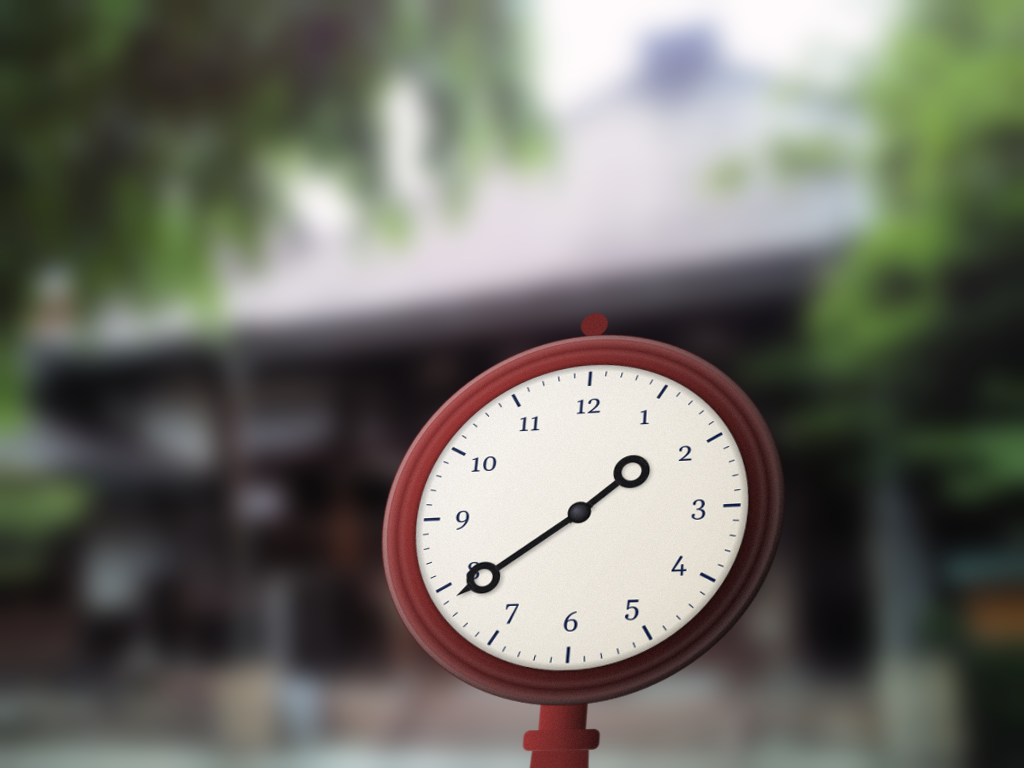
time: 1:39
